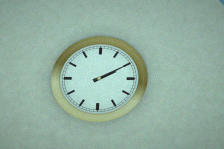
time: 2:10
